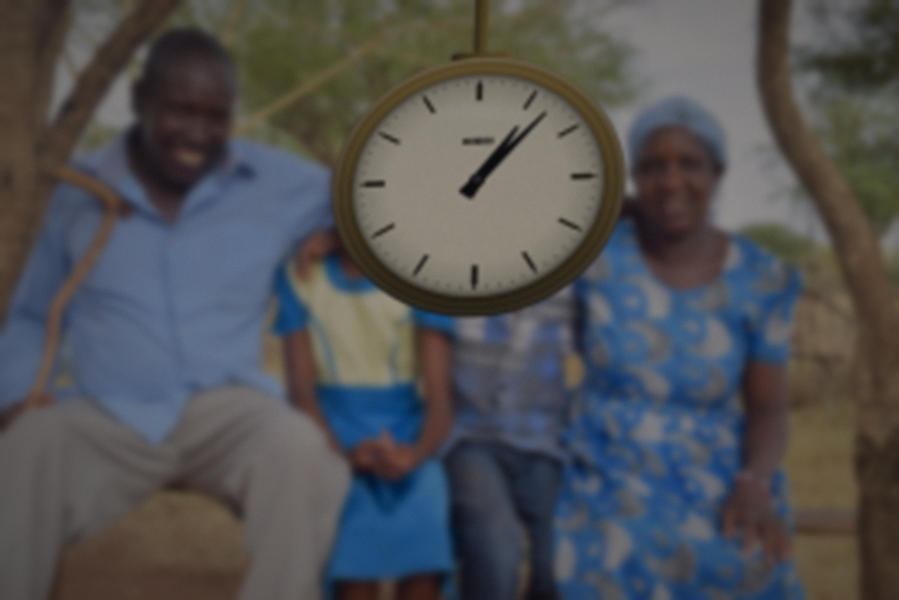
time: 1:07
